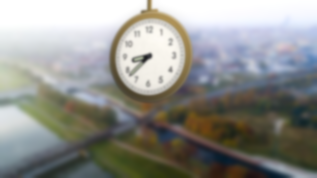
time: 8:38
